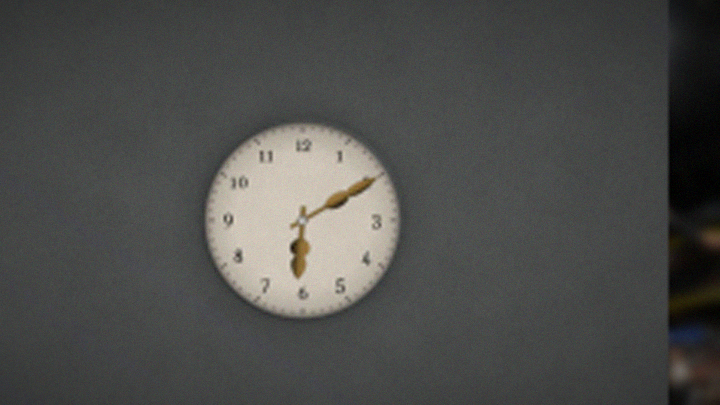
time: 6:10
